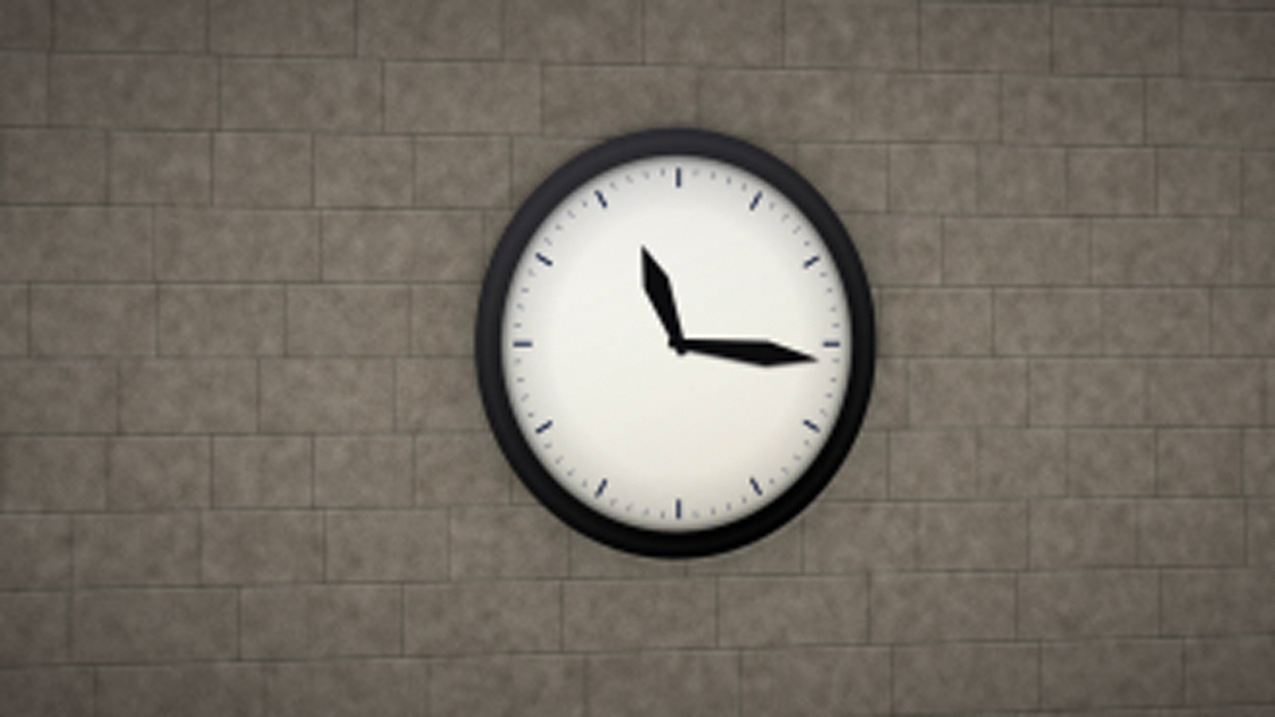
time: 11:16
